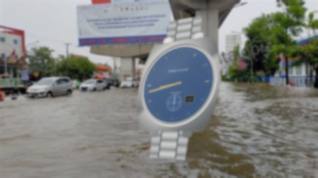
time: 8:43
